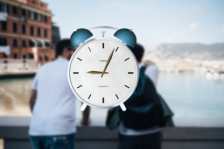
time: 9:04
